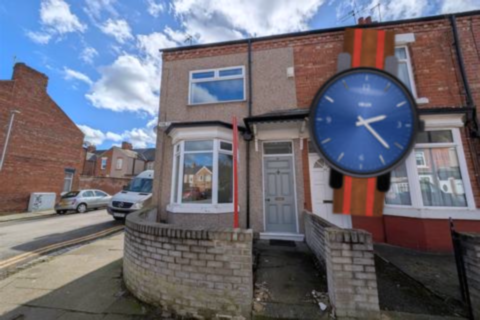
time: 2:22
